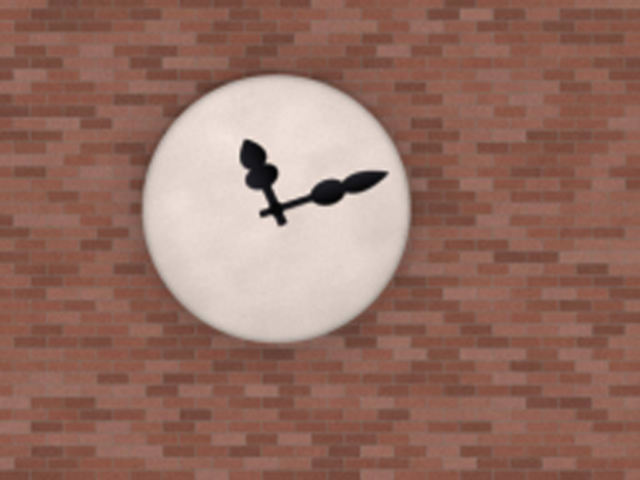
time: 11:12
